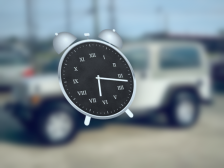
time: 6:17
